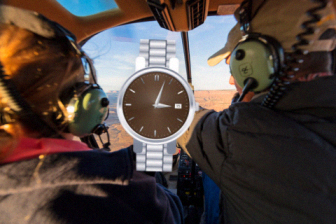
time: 3:03
